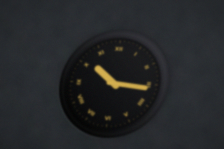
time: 10:16
